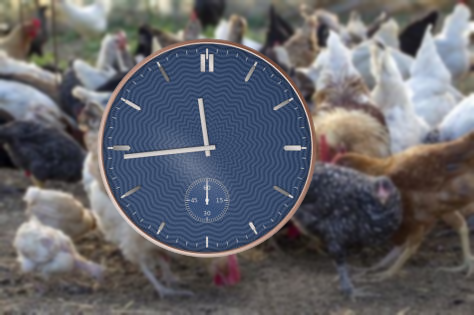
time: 11:44
